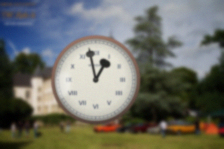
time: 12:58
